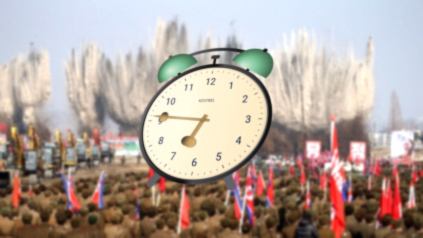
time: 6:46
